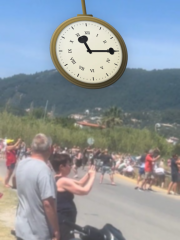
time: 11:15
